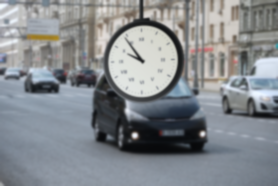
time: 9:54
